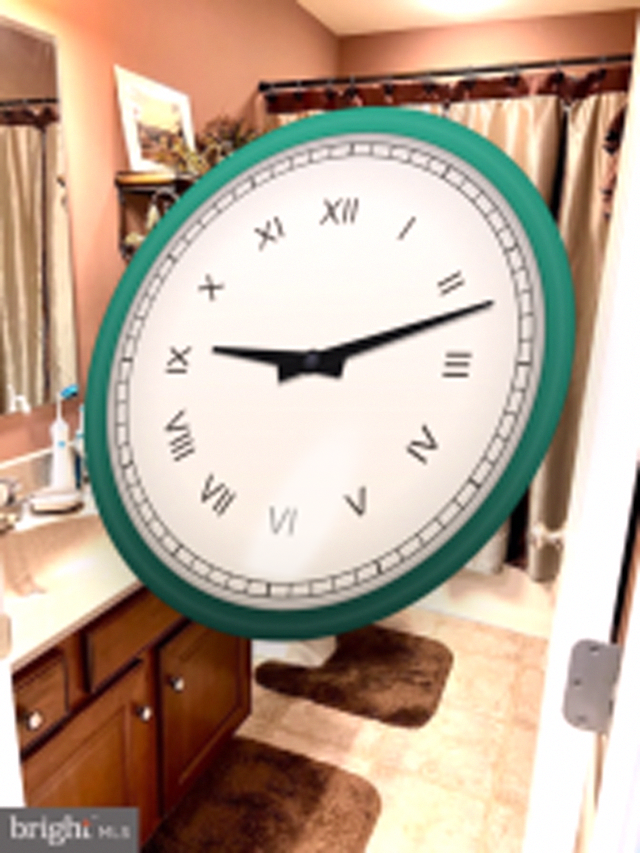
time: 9:12
